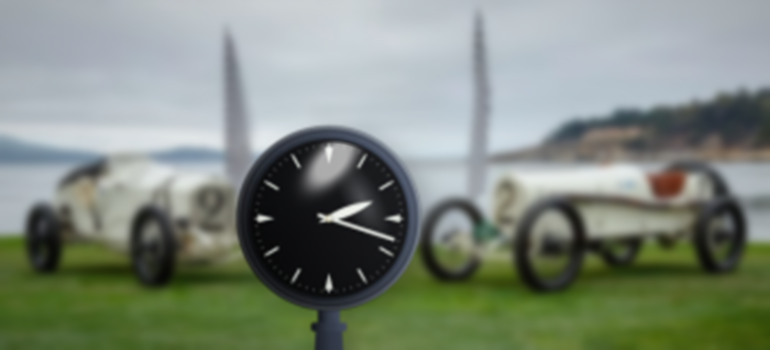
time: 2:18
